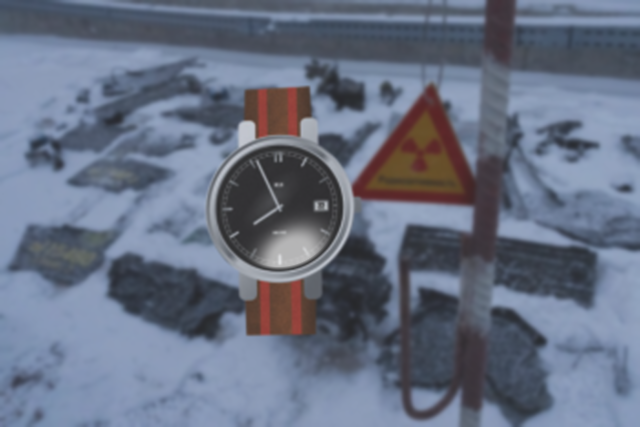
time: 7:56
